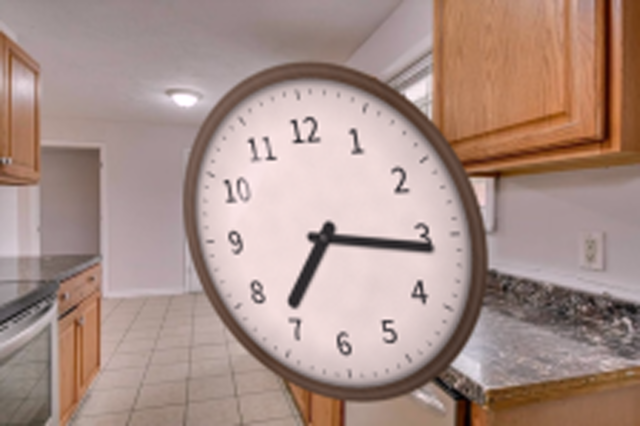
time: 7:16
